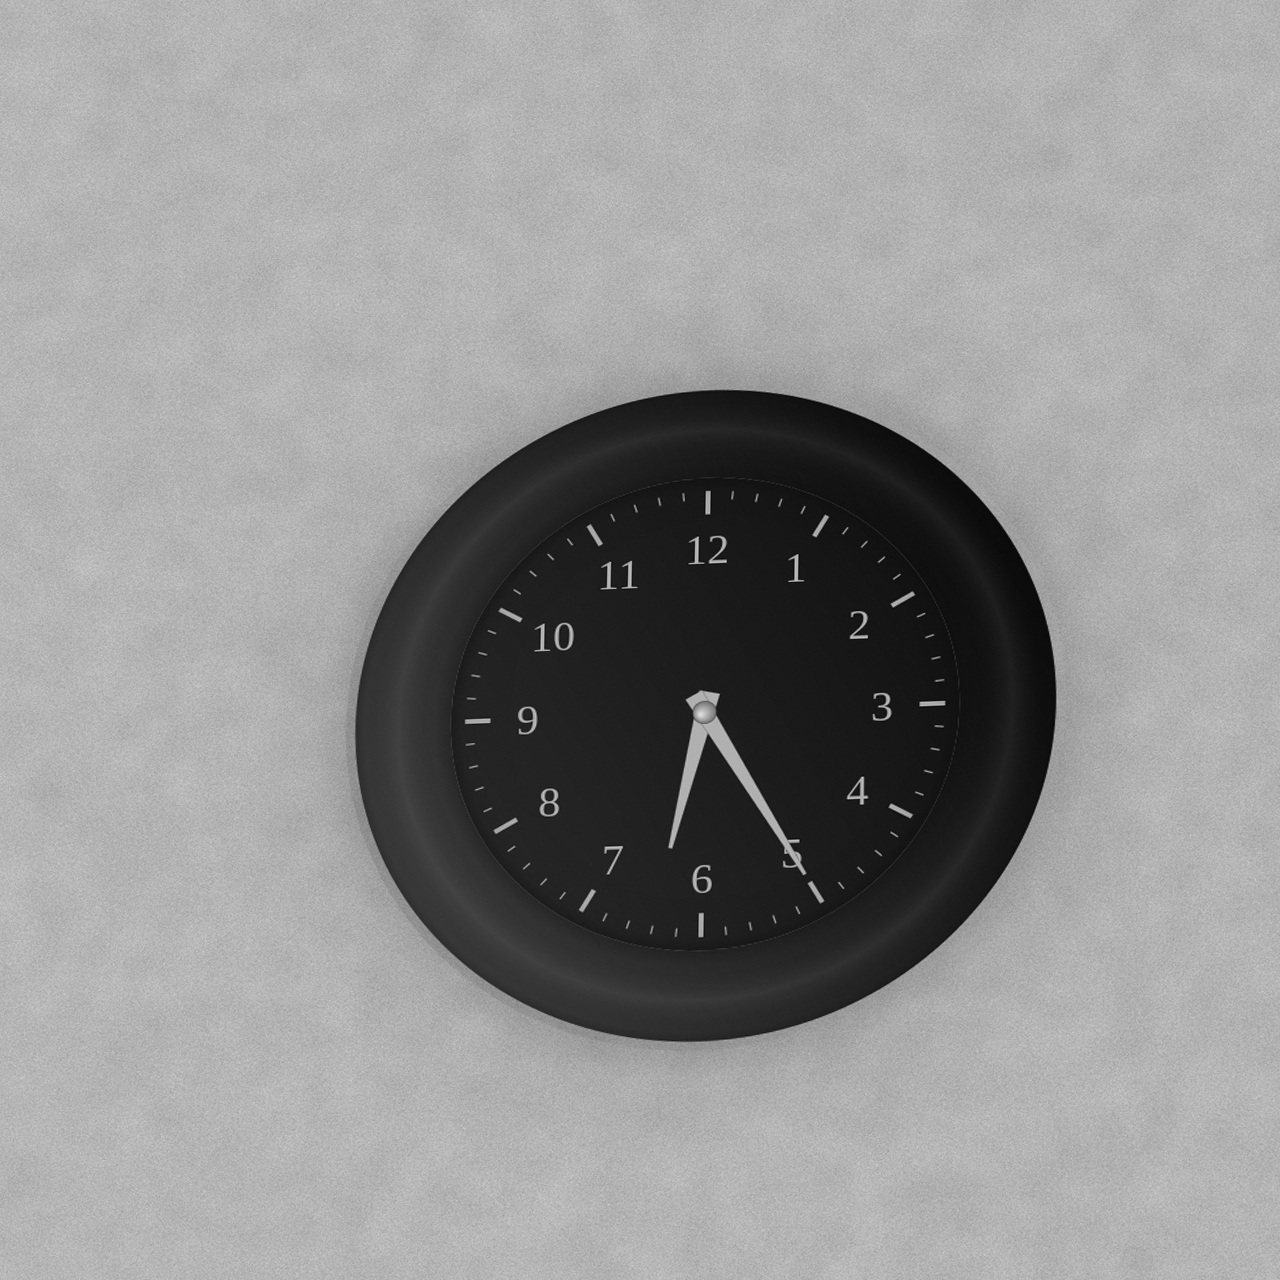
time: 6:25
